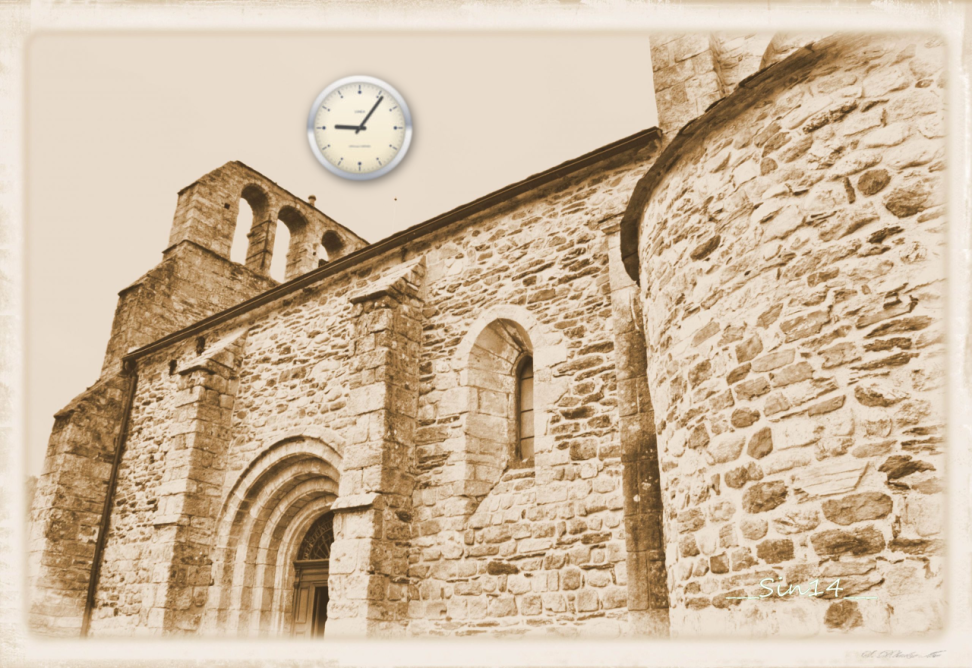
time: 9:06
